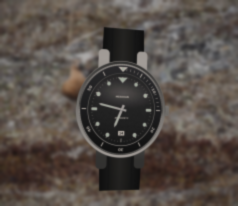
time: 6:47
